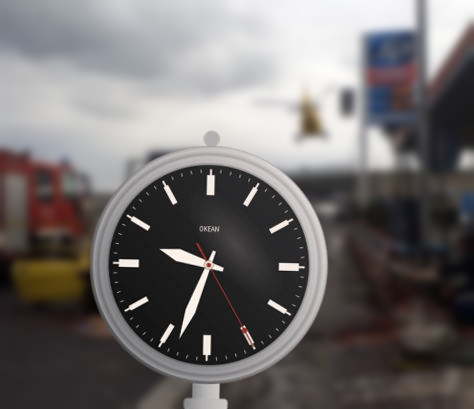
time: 9:33:25
